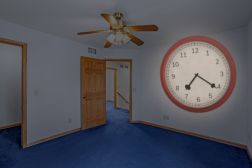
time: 7:21
